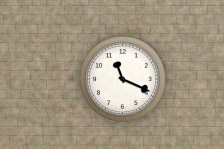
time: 11:19
